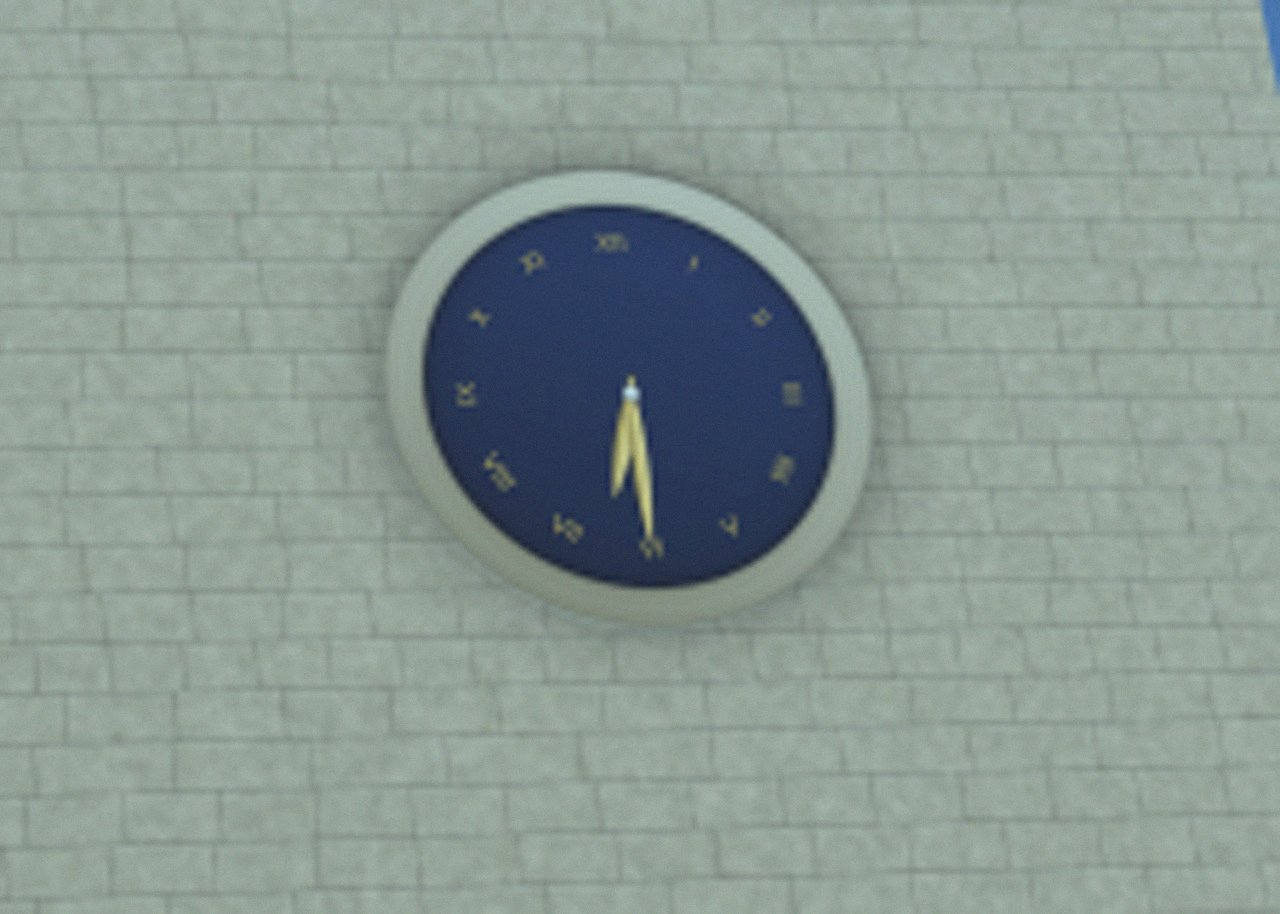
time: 6:30
